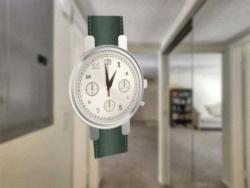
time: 12:59
